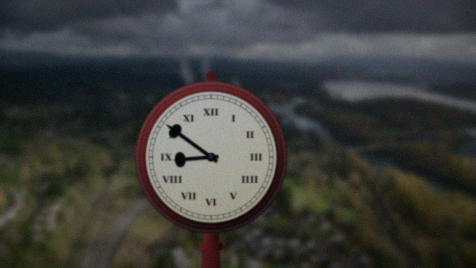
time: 8:51
